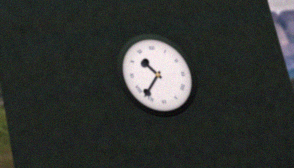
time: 10:37
